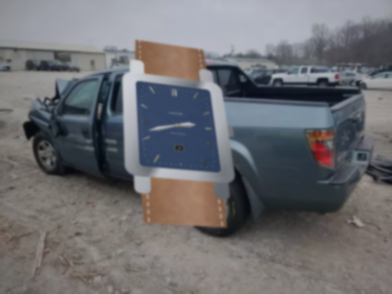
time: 2:42
